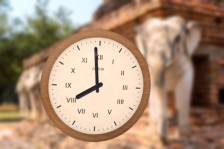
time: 7:59
